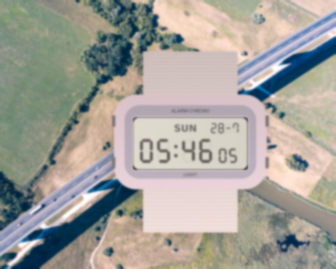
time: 5:46:05
